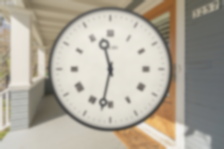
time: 11:32
